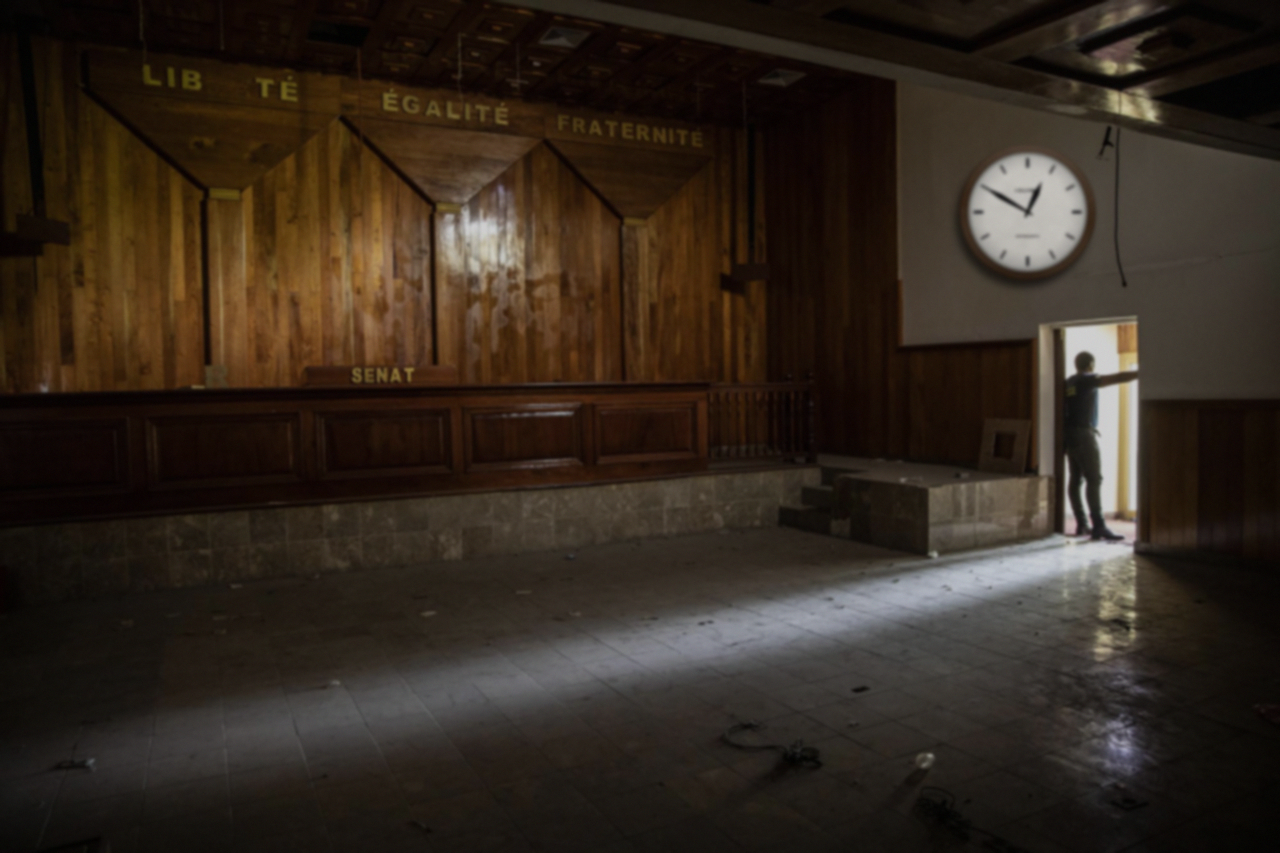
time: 12:50
